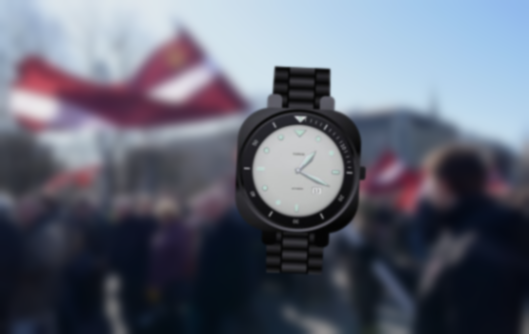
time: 1:19
